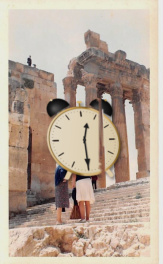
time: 12:30
